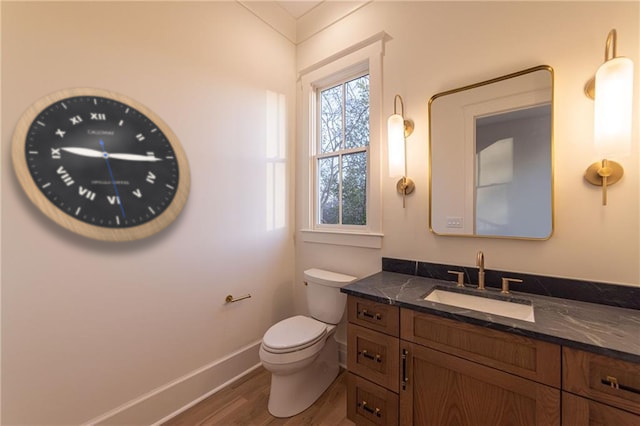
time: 9:15:29
